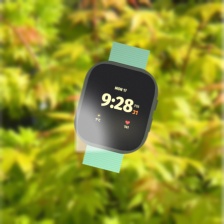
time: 9:28
